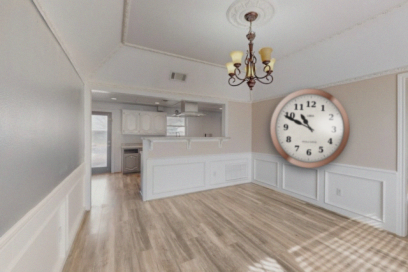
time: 10:49
